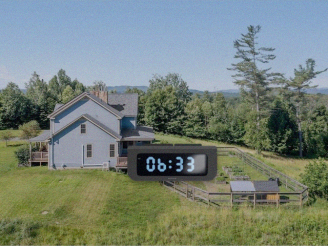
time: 6:33
